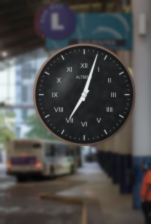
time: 7:03
